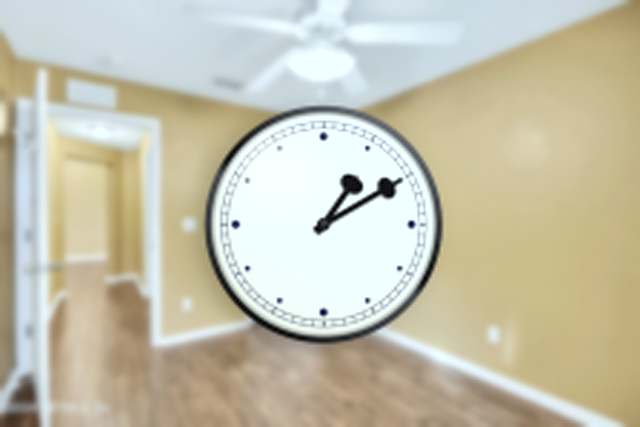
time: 1:10
